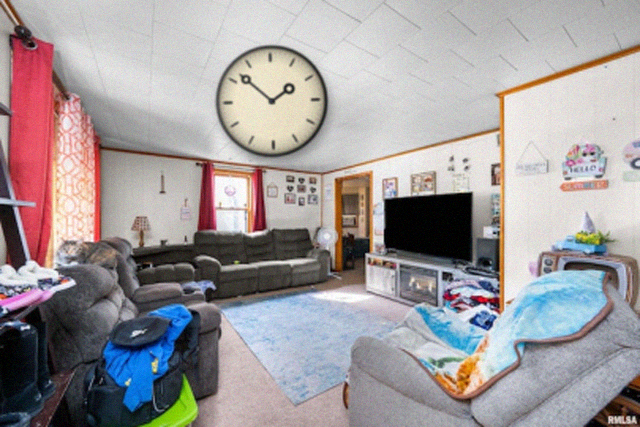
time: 1:52
